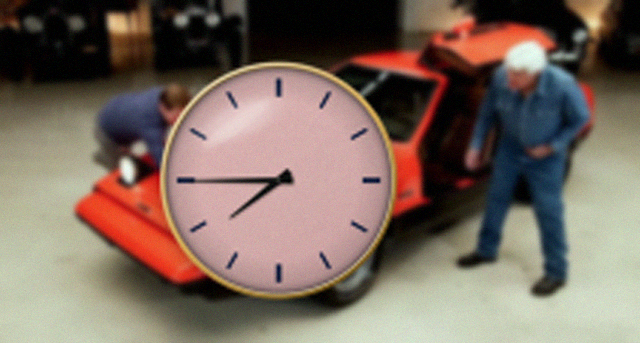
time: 7:45
